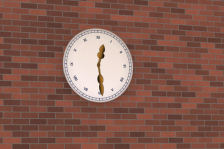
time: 12:29
